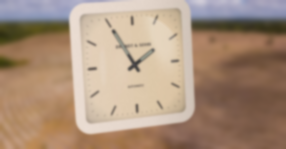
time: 1:55
